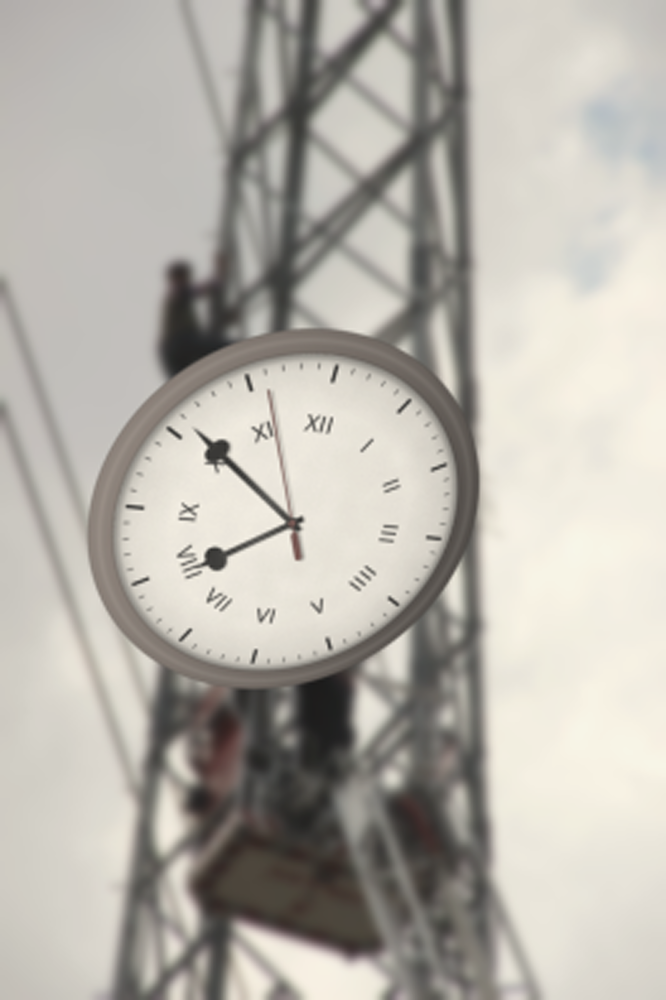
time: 7:50:56
